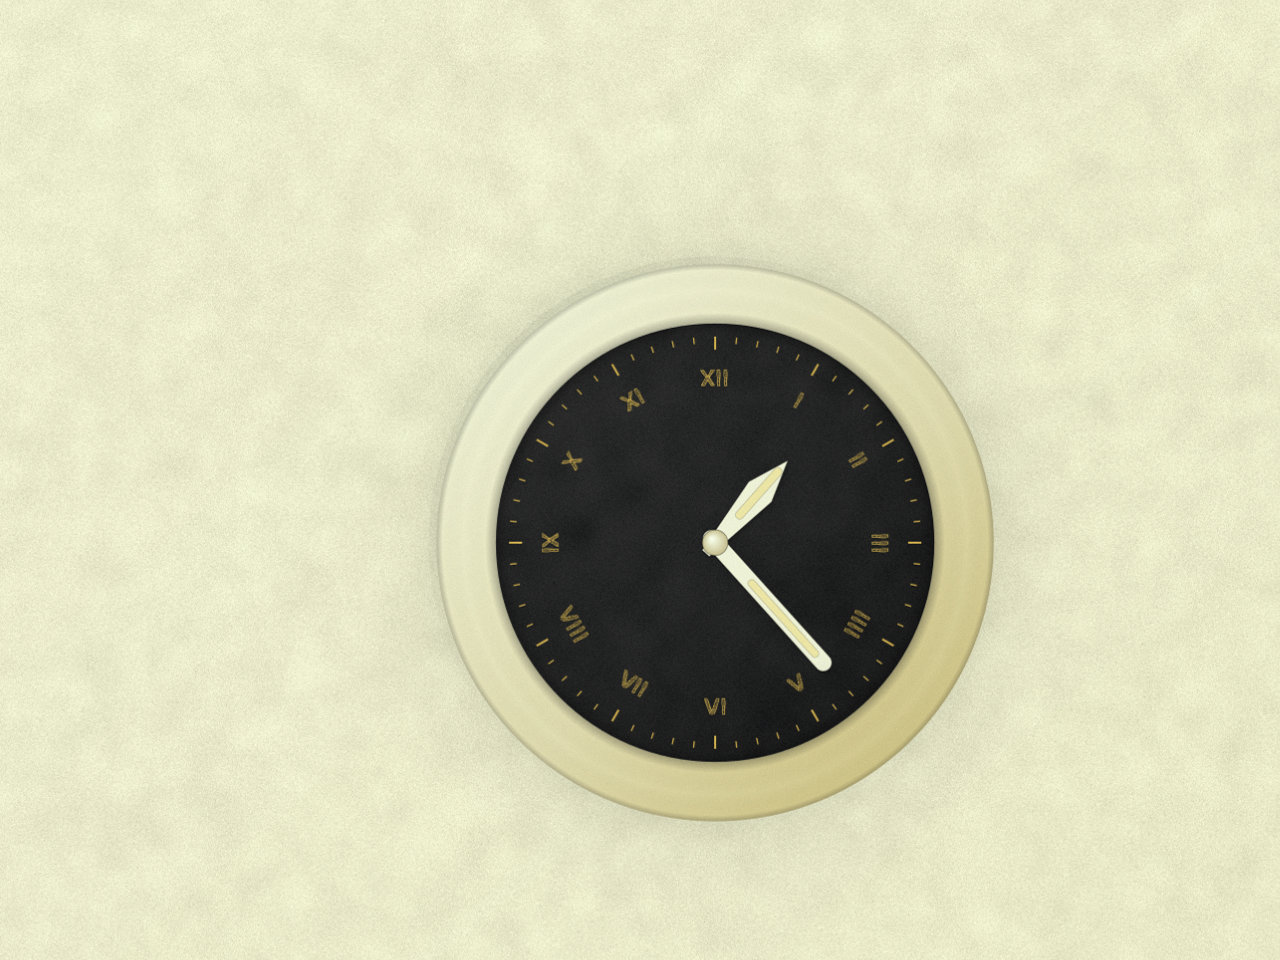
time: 1:23
